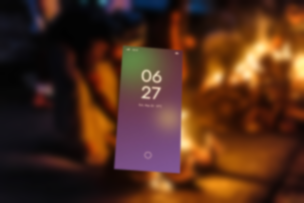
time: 6:27
